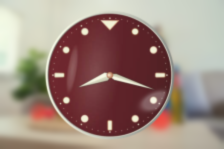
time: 8:18
